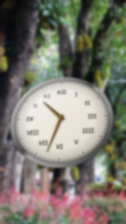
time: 10:33
